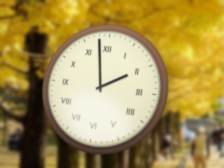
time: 1:58
